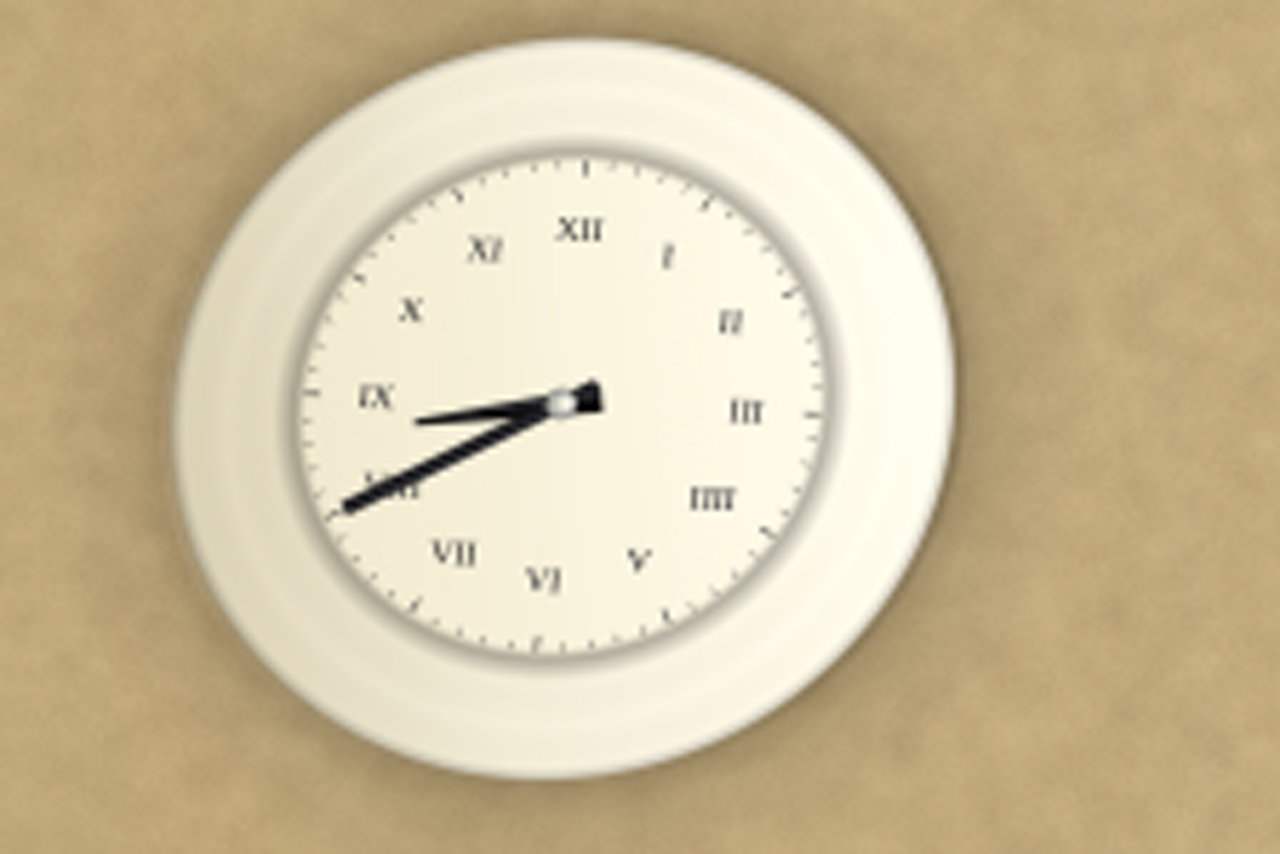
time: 8:40
